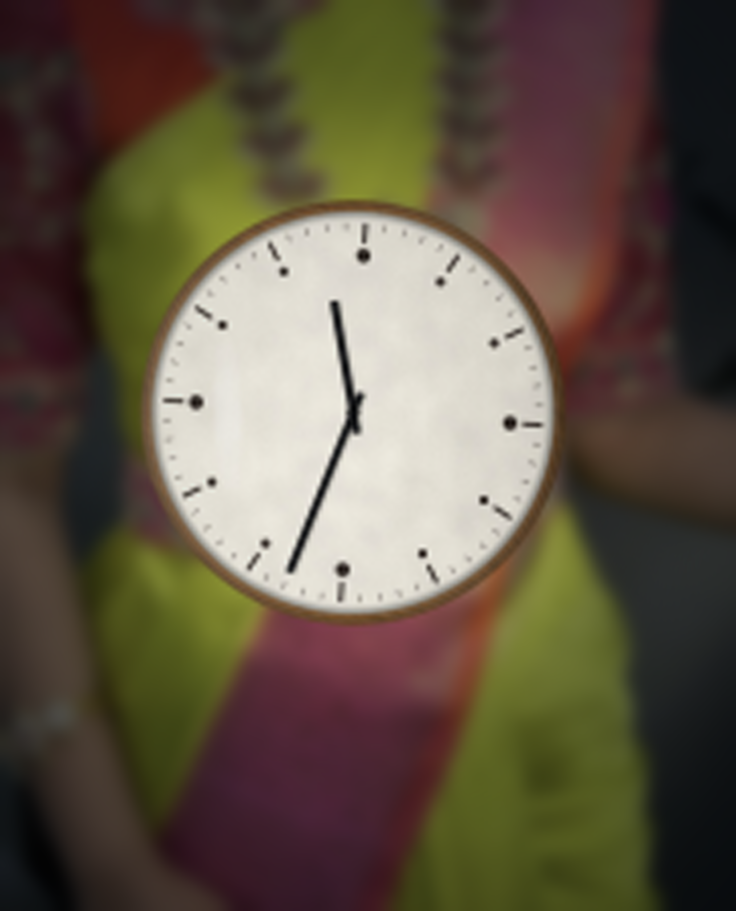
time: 11:33
